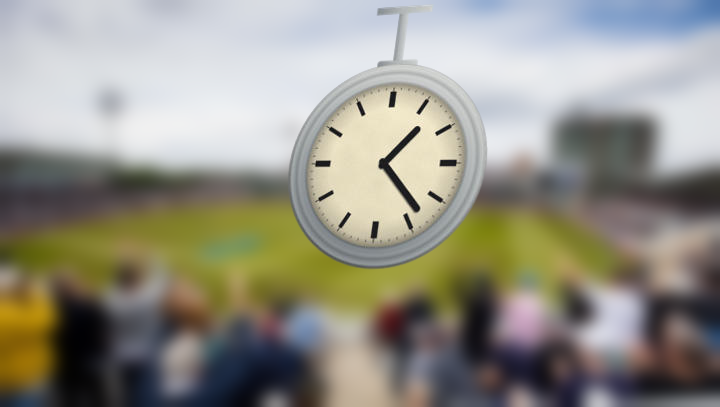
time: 1:23
